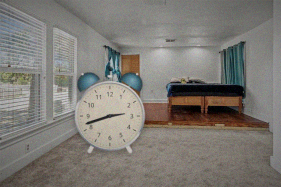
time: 2:42
